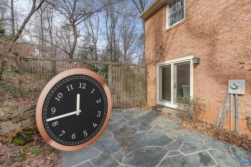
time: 11:42
